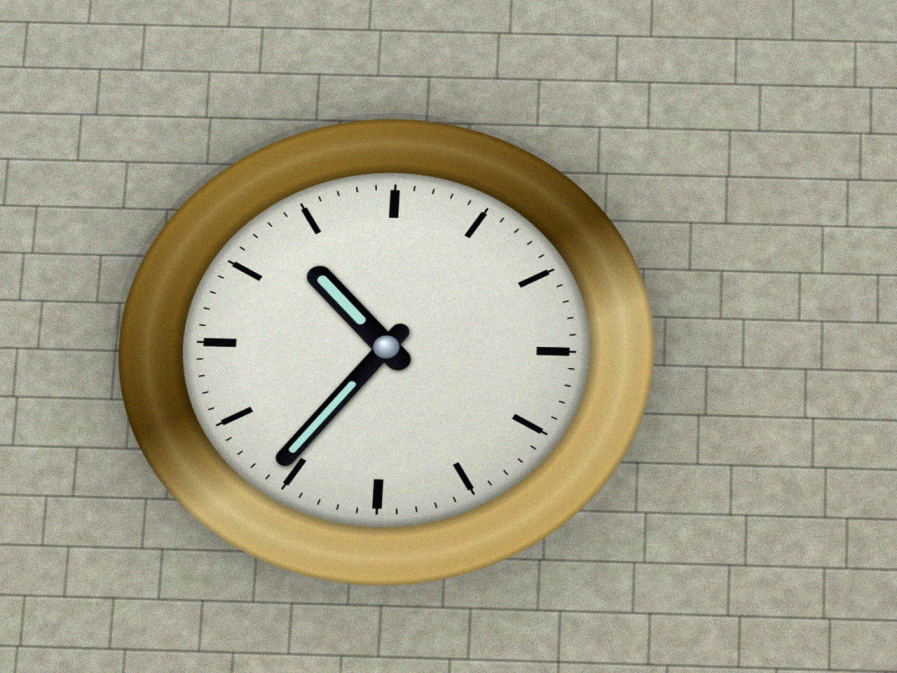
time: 10:36
